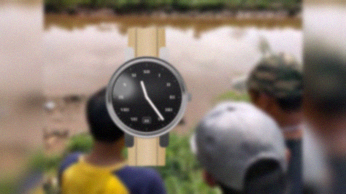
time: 11:24
